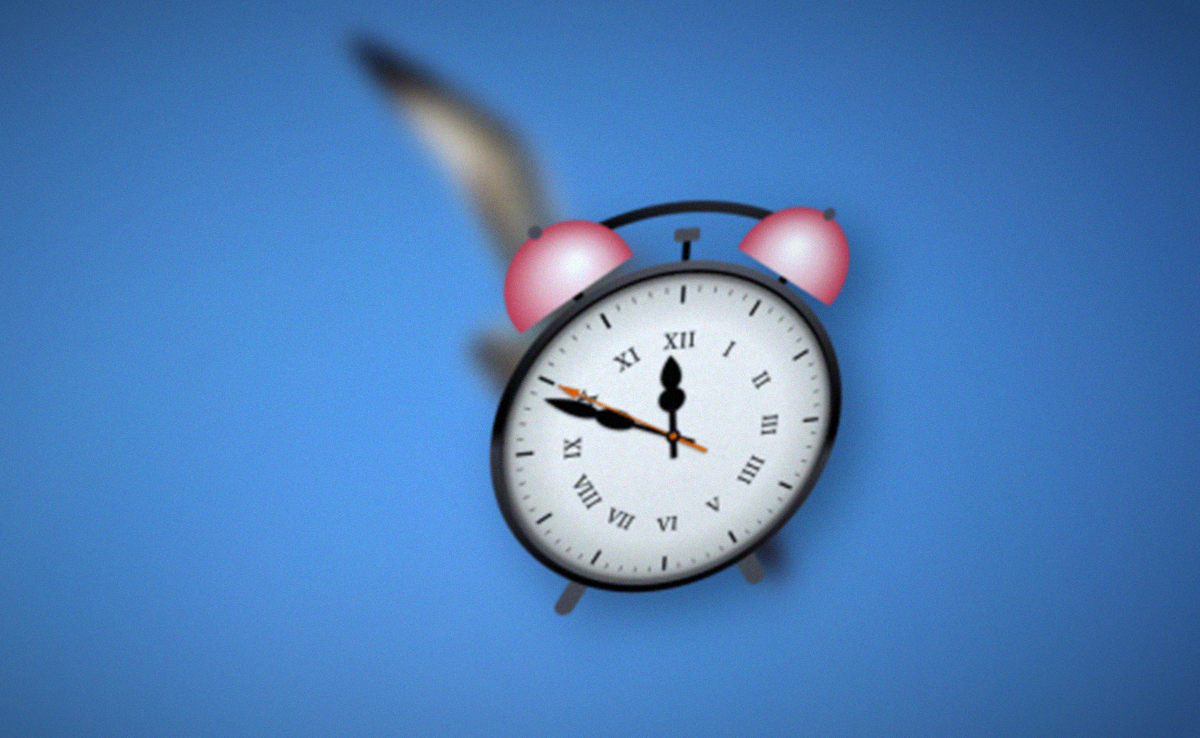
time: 11:48:50
